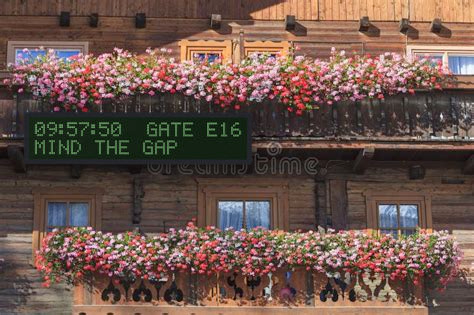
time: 9:57:50
